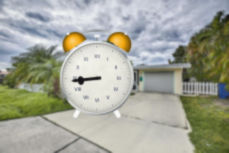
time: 8:44
